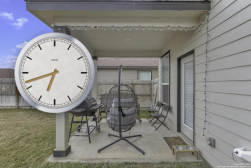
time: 6:42
